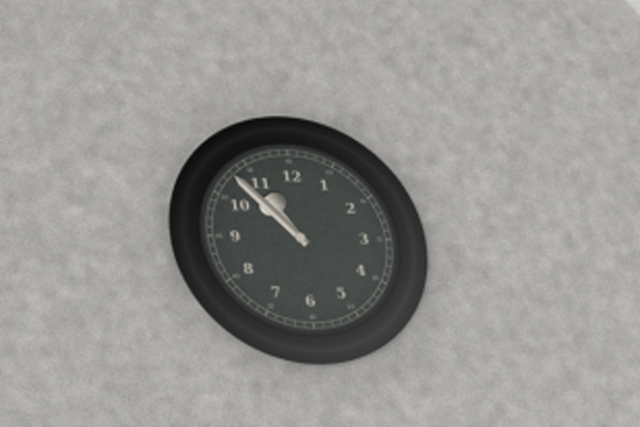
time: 10:53
